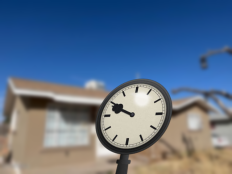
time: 9:49
